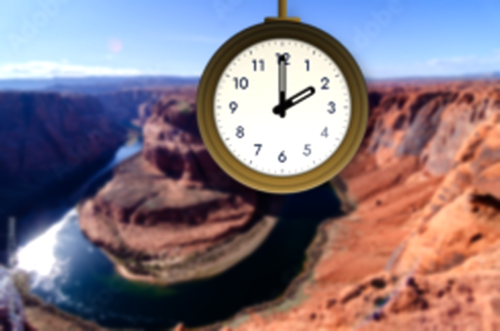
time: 2:00
